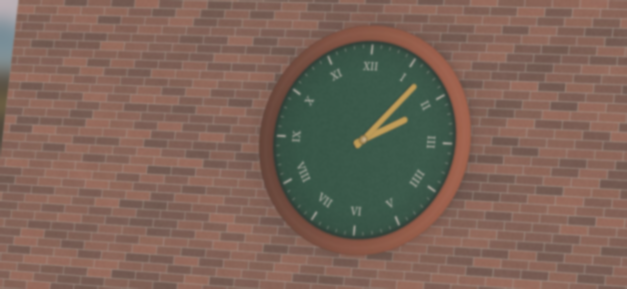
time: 2:07
